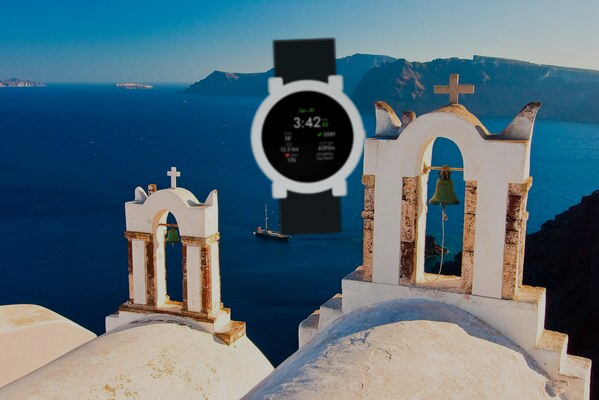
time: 3:42
